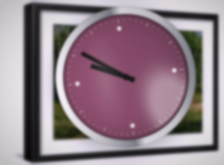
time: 9:51
